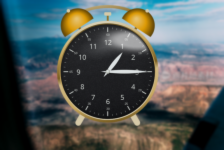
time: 1:15
